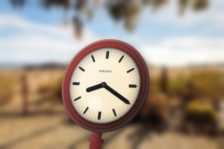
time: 8:20
